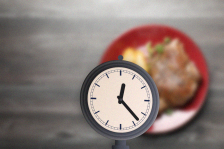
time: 12:23
